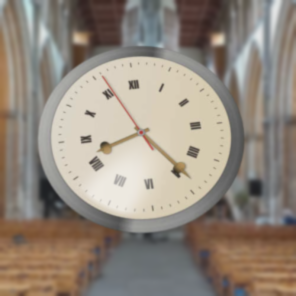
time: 8:23:56
